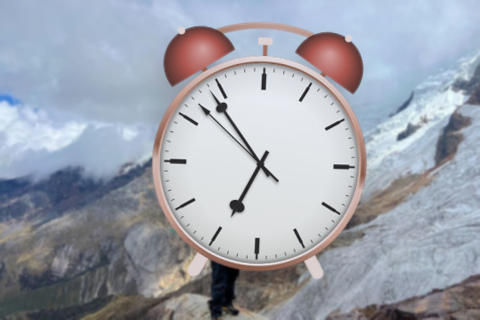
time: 6:53:52
